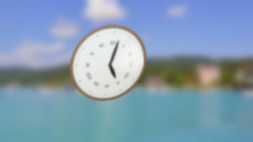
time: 5:02
